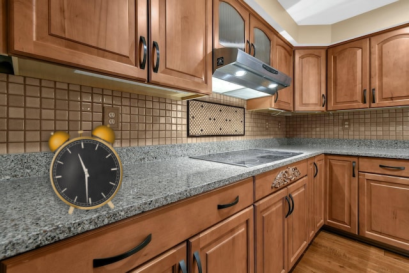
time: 11:31
